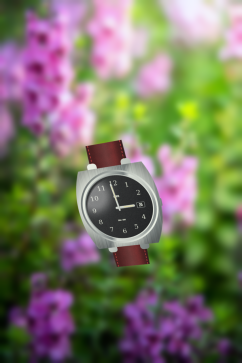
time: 2:59
